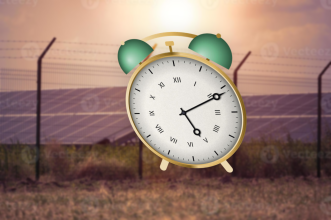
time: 5:11
